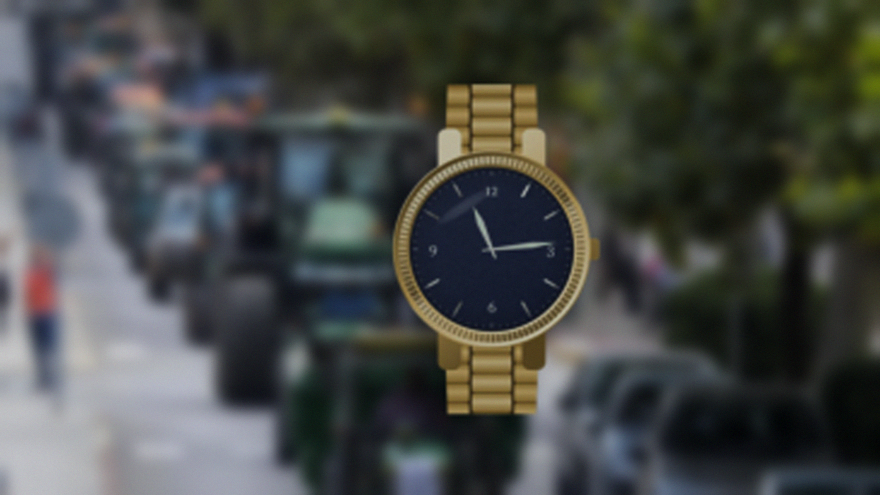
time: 11:14
